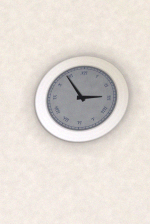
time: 2:54
